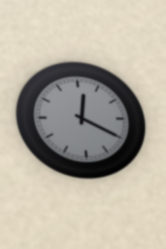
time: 12:20
